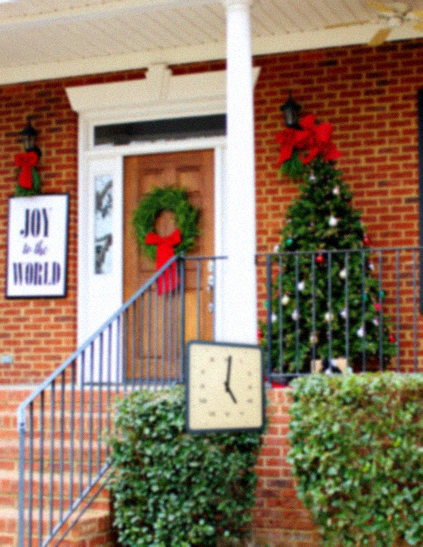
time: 5:01
